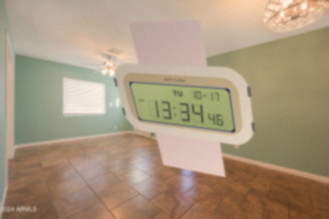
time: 13:34
